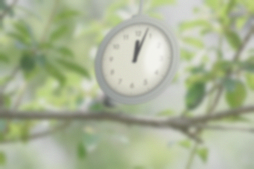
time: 12:03
